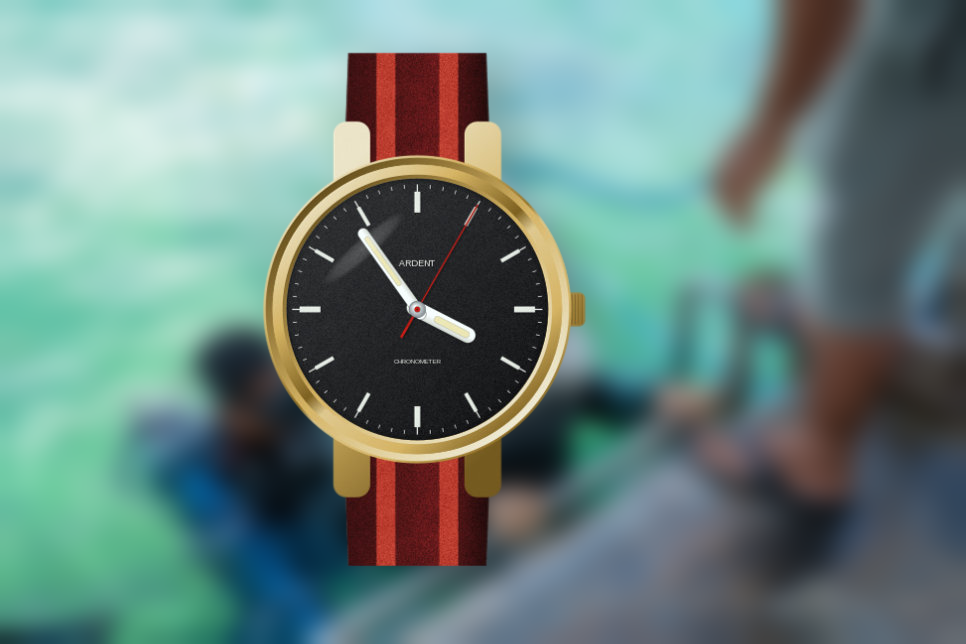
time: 3:54:05
